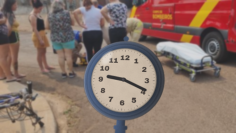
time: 9:19
